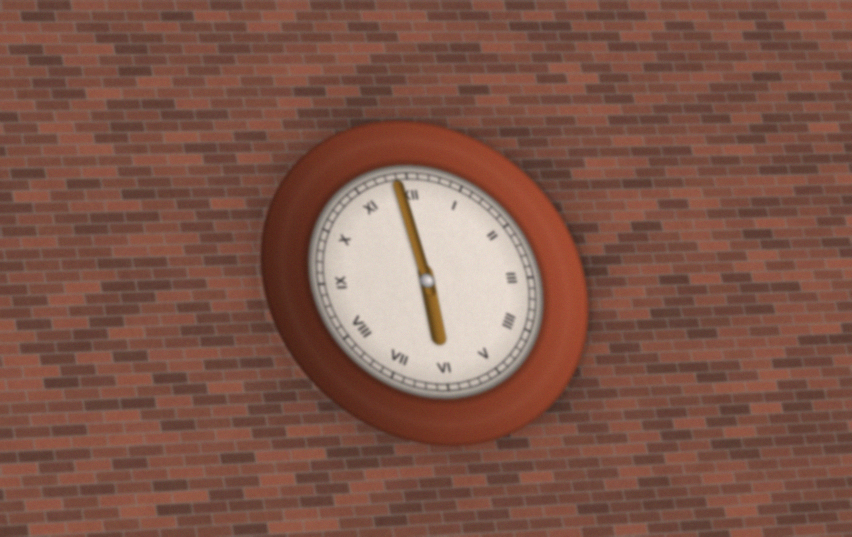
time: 5:59
